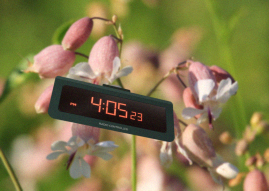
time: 4:05:23
